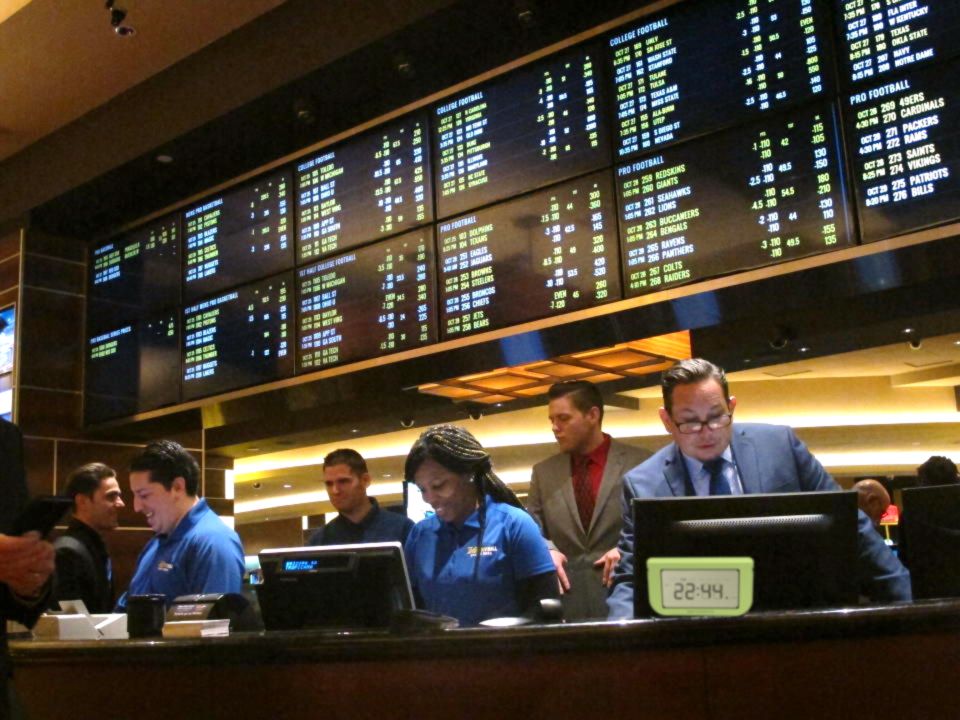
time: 22:44
